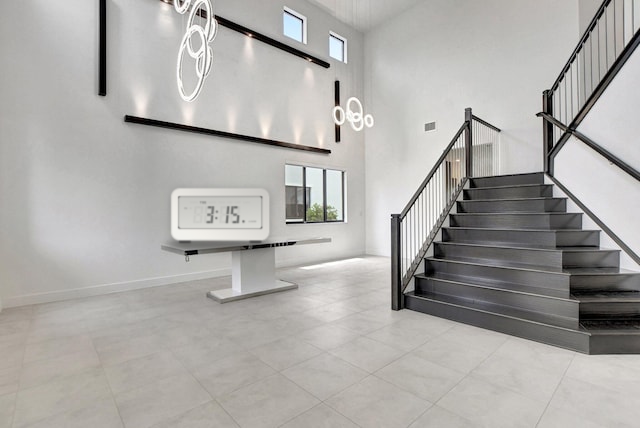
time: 3:15
